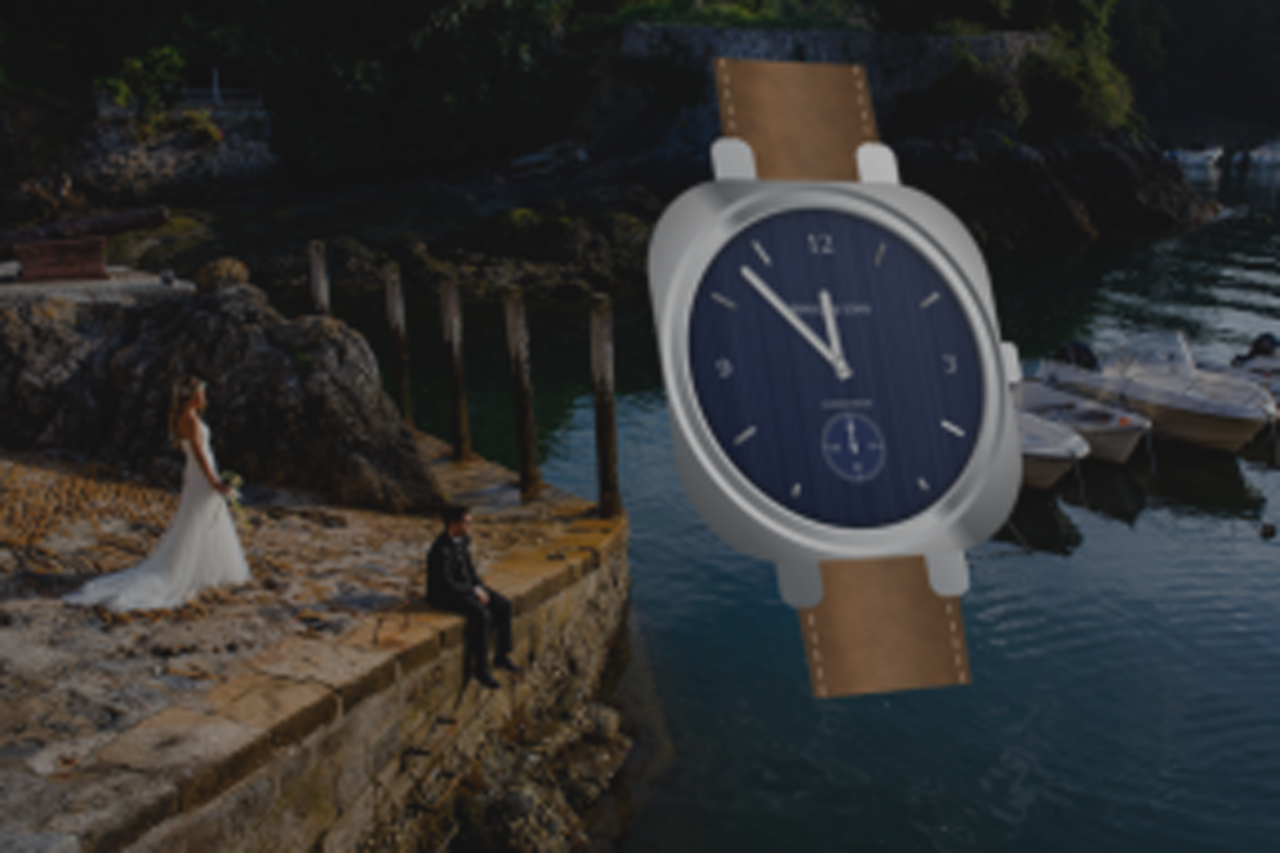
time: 11:53
